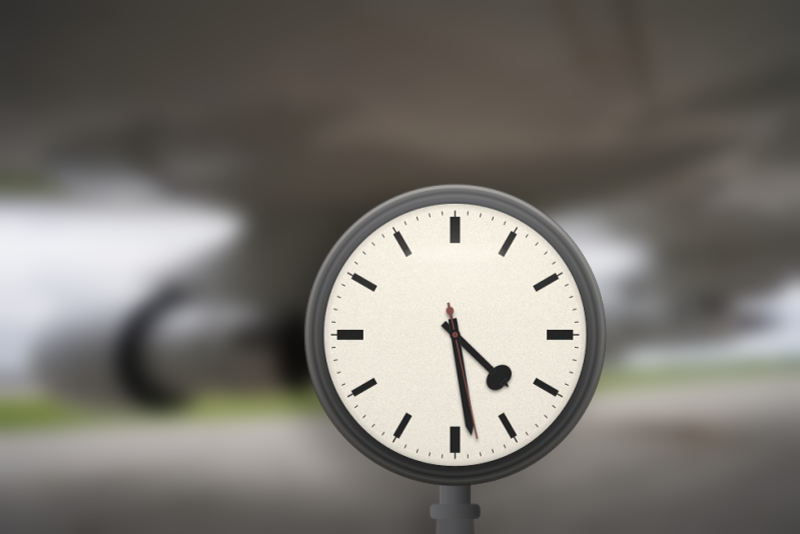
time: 4:28:28
